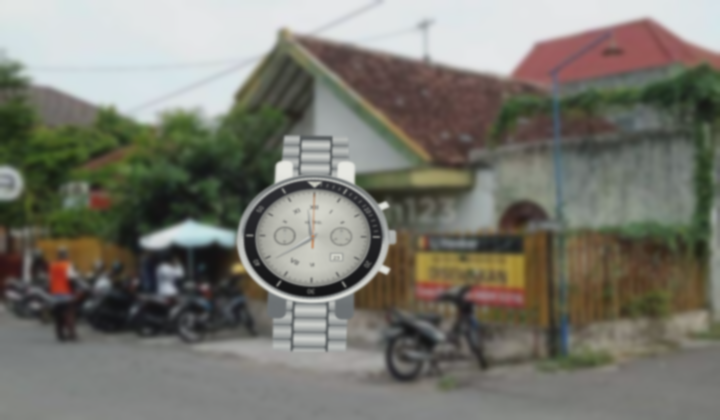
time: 11:39
